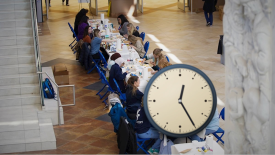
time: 12:25
